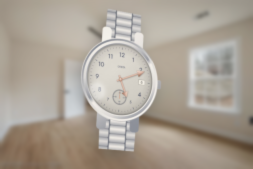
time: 5:11
